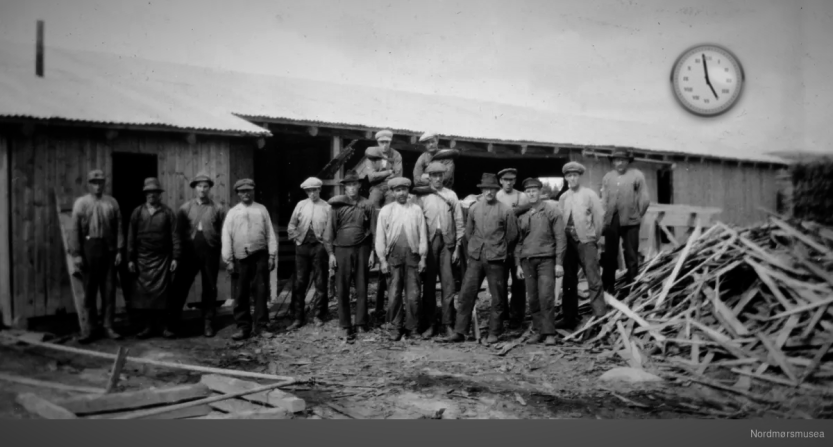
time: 4:58
